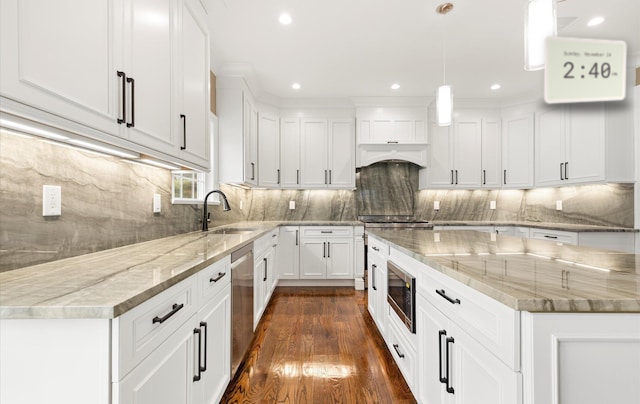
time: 2:40
